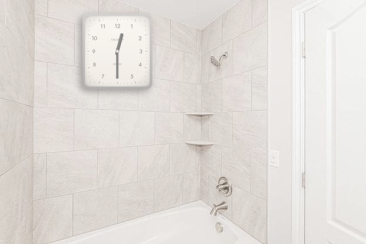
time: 12:30
